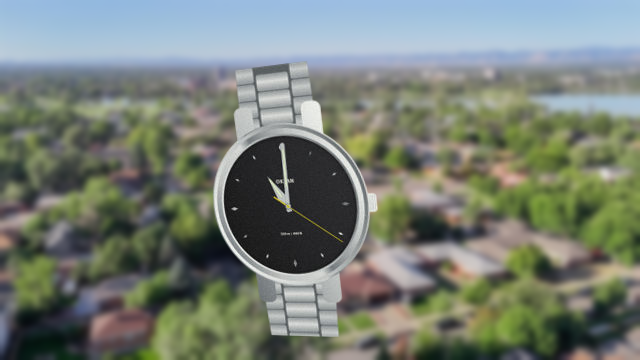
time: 11:00:21
